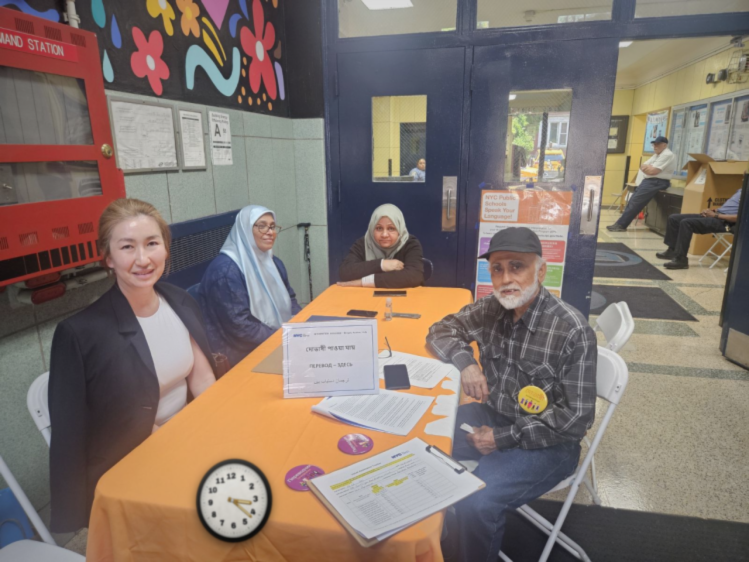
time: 3:22
